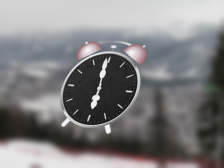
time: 5:59
